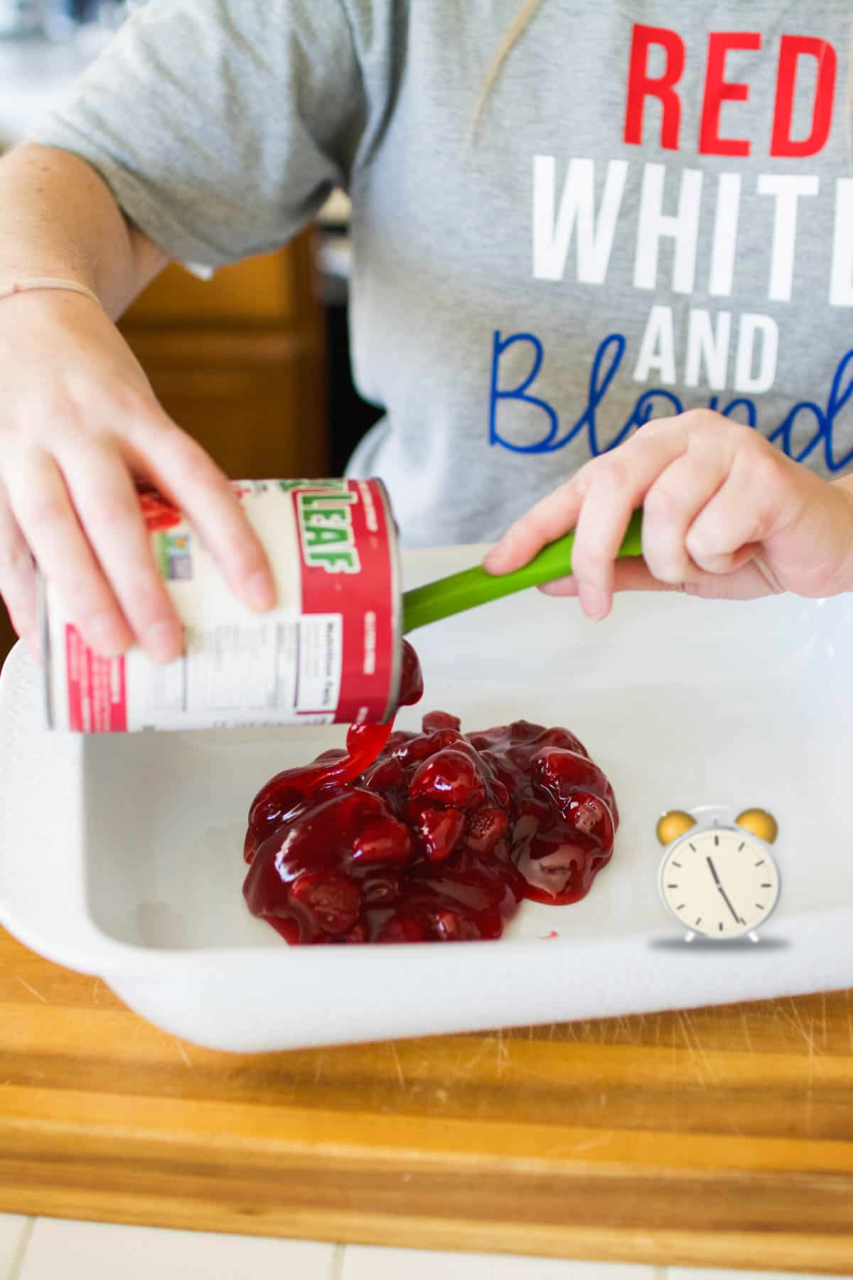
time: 11:26
